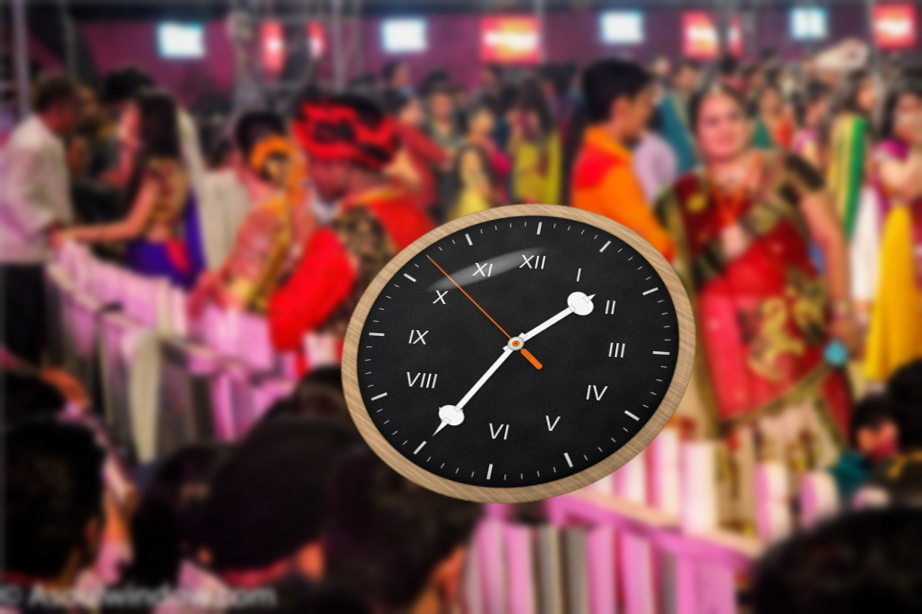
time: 1:34:52
